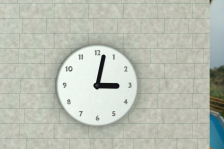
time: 3:02
